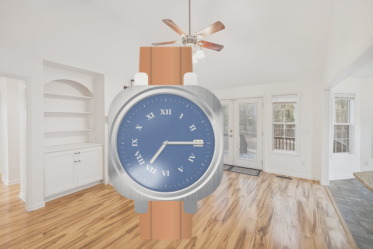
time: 7:15
